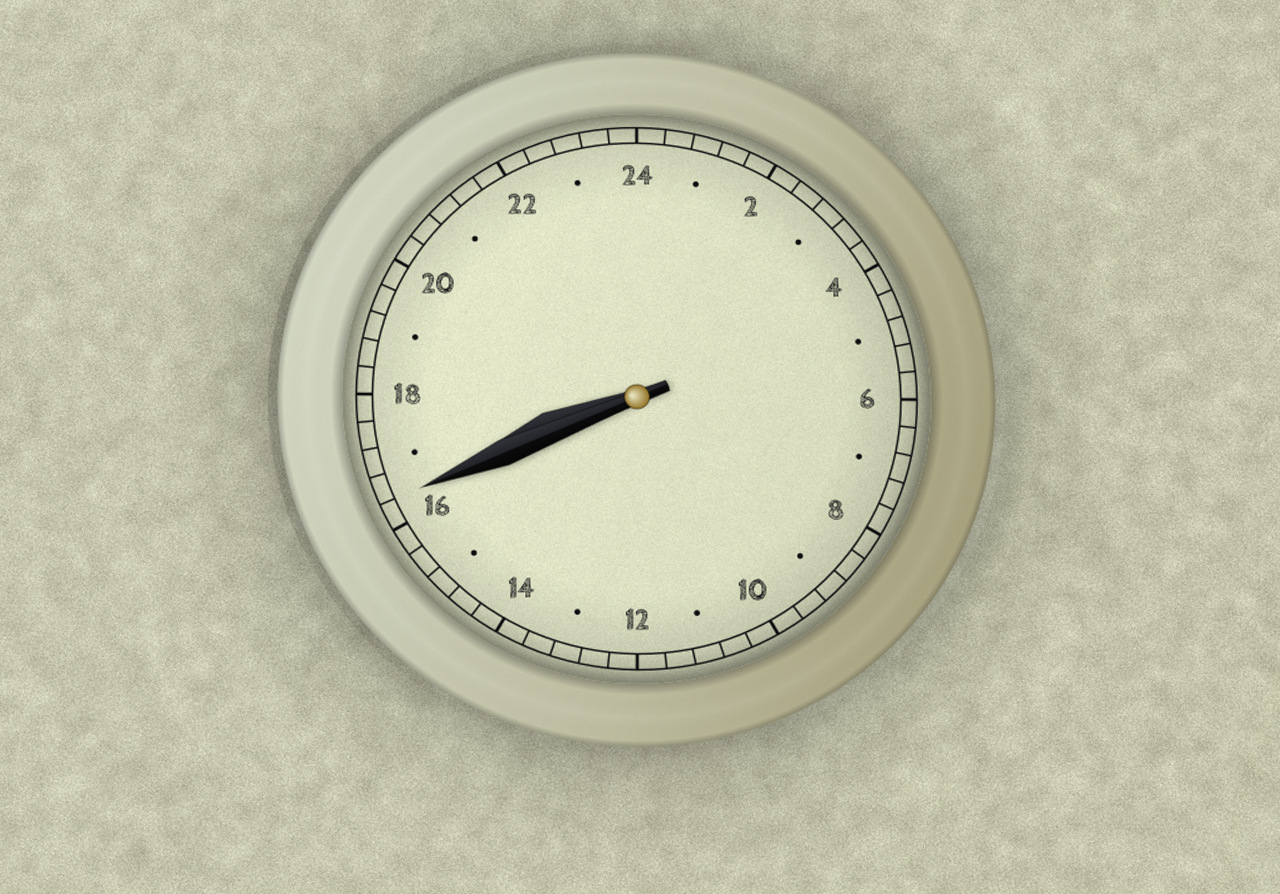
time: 16:41
